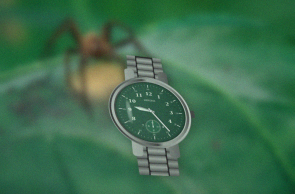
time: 9:24
